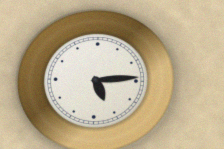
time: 5:14
